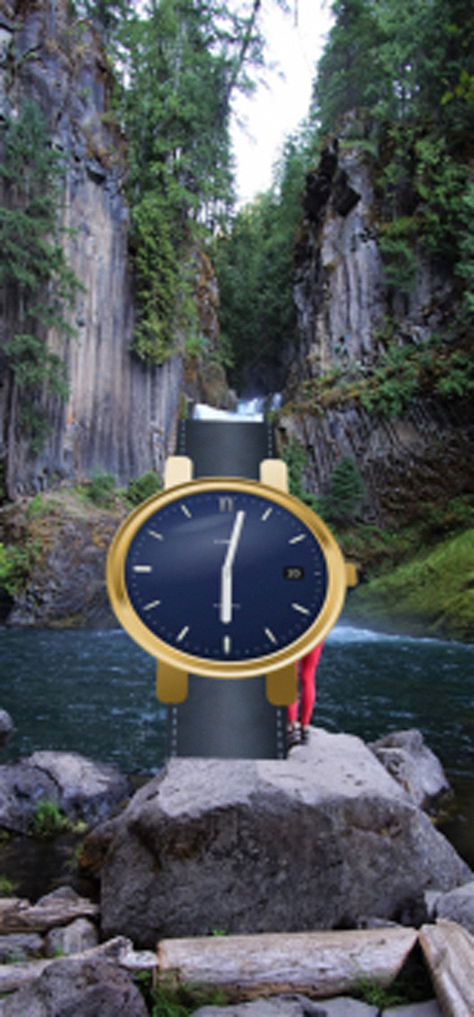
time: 6:02
